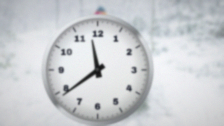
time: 11:39
